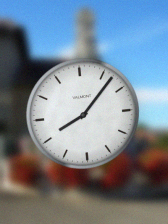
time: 8:07
